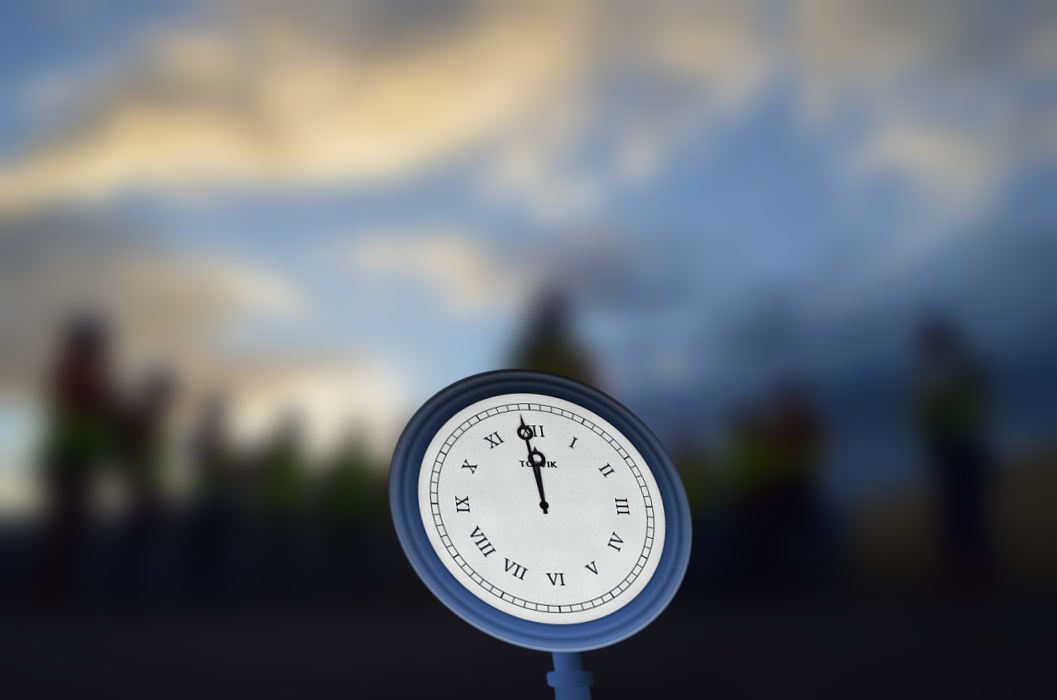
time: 11:59
